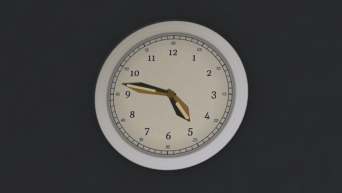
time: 4:47
